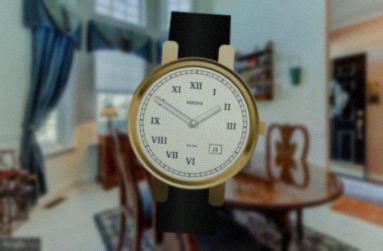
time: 1:50
